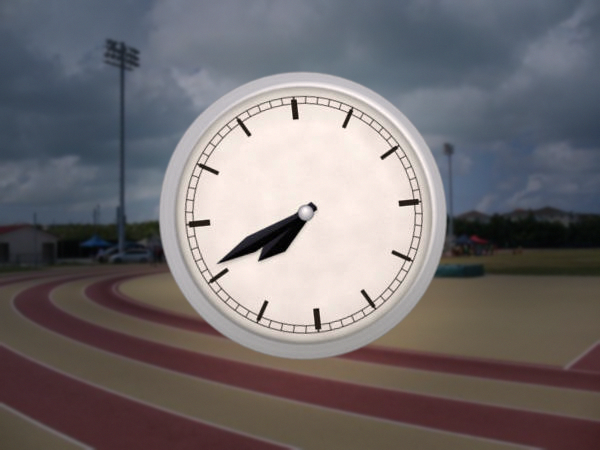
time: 7:41
